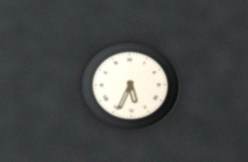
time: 5:34
